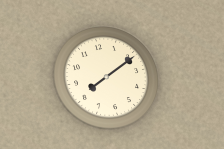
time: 8:11
